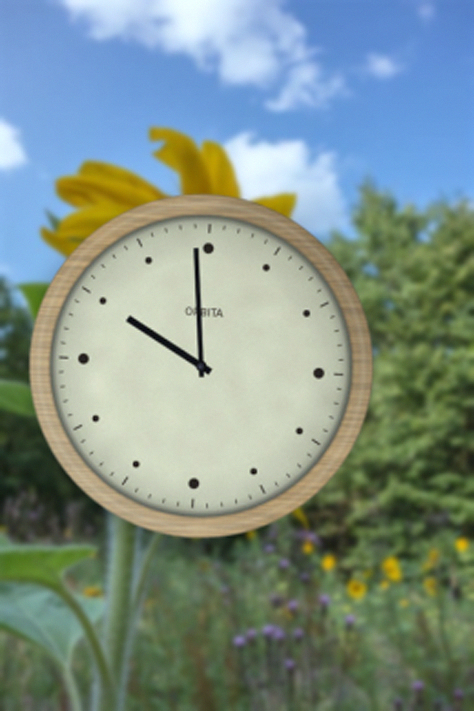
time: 9:59
